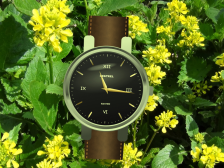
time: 11:16
